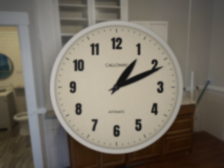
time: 1:11
